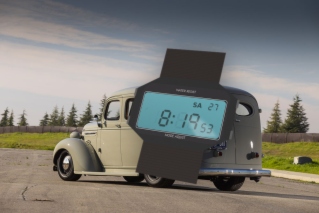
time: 8:19:53
